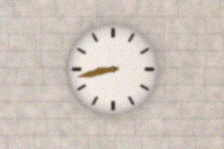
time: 8:43
